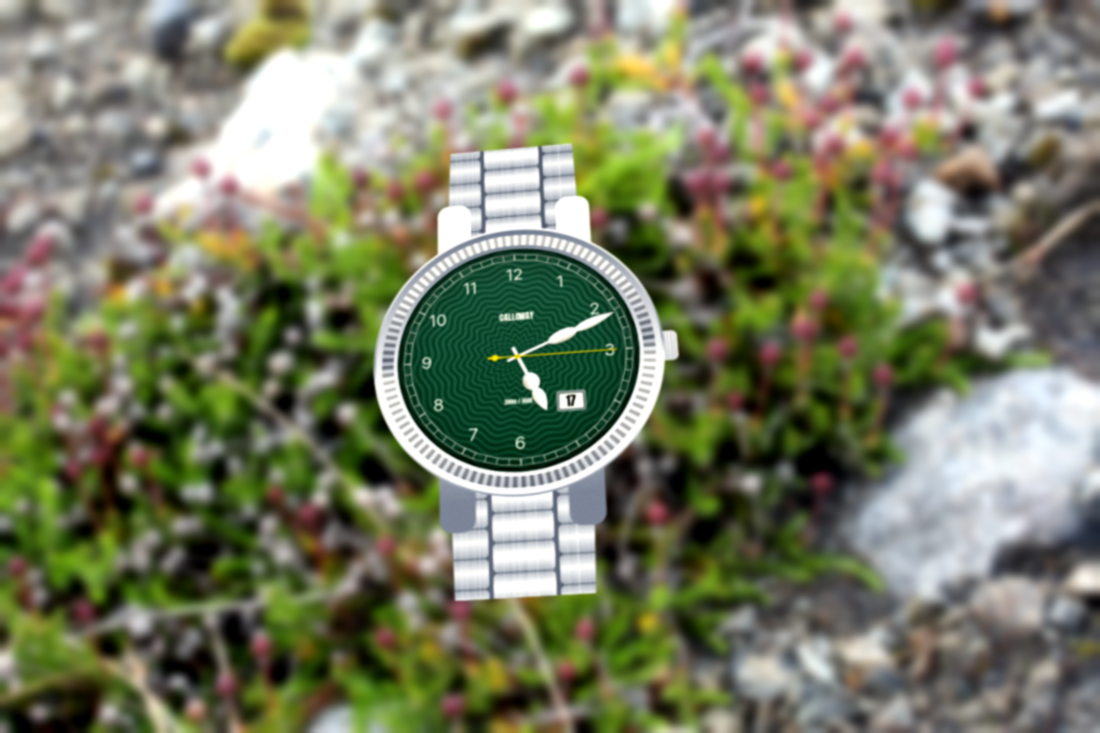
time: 5:11:15
